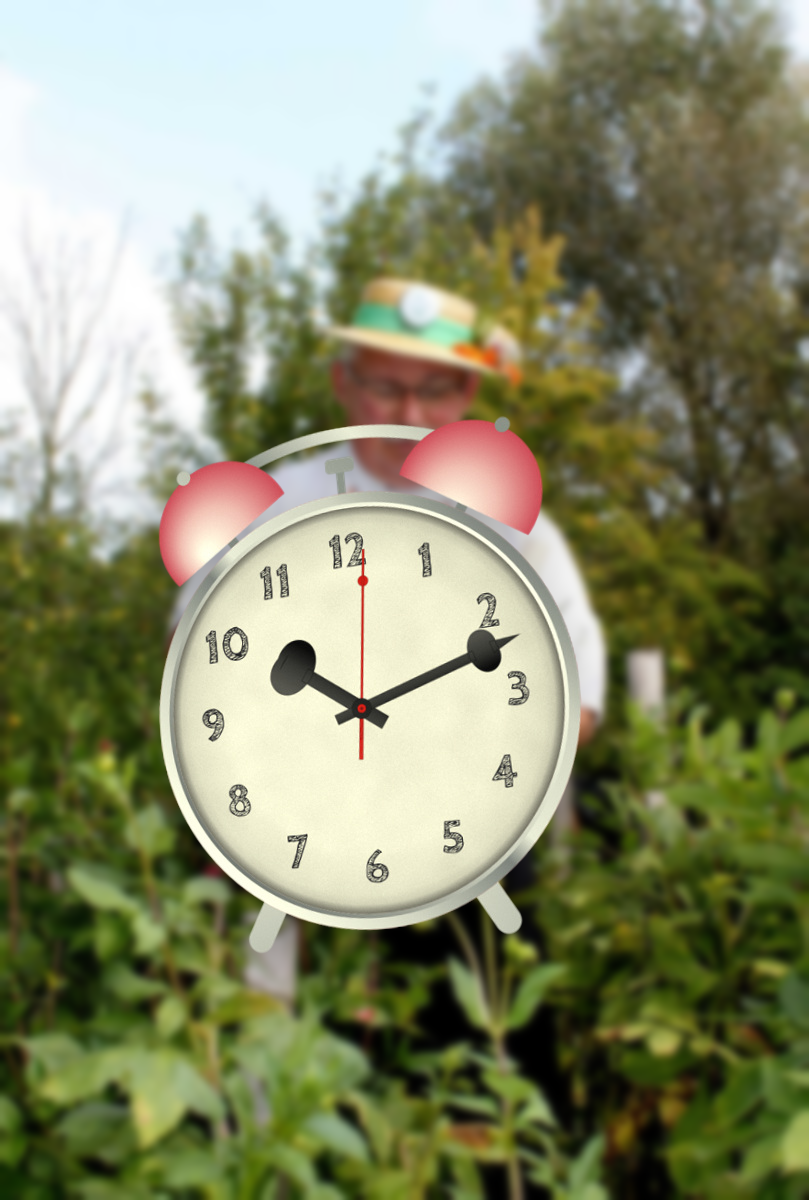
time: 10:12:01
